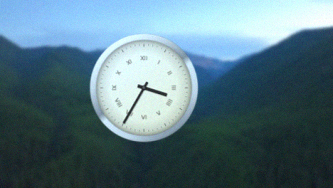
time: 3:35
